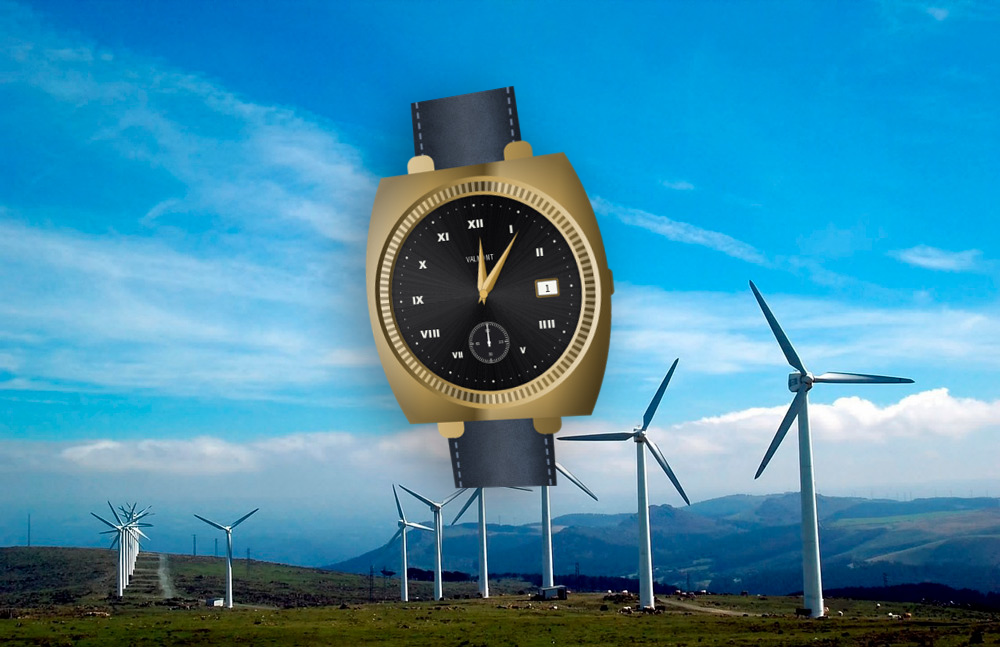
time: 12:06
